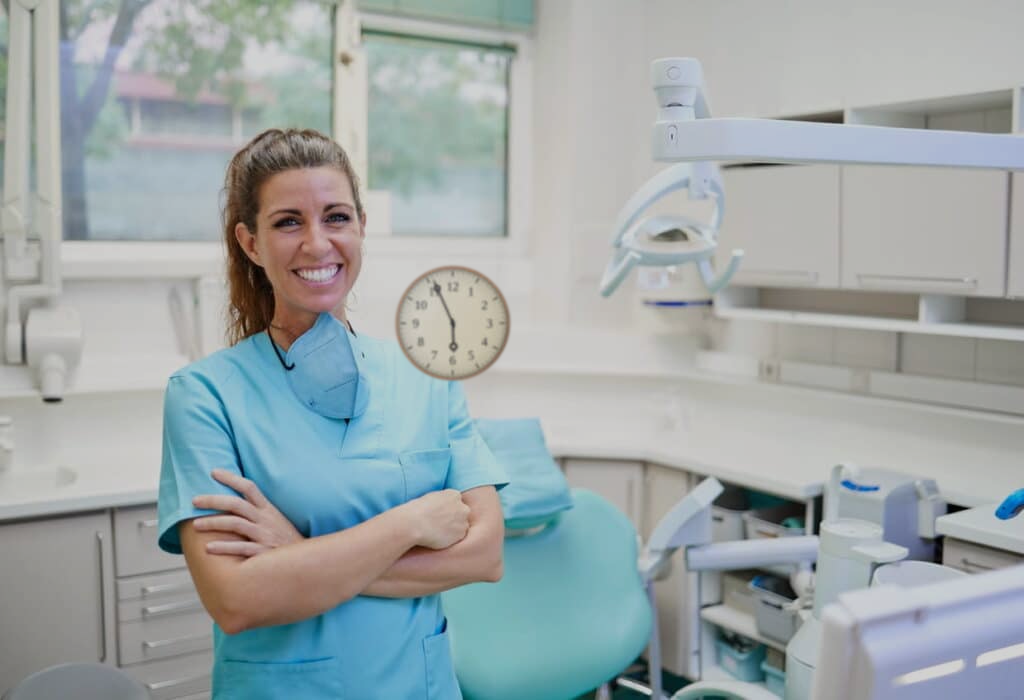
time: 5:56
